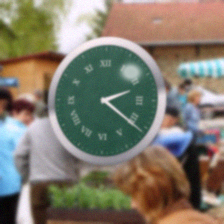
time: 2:21
